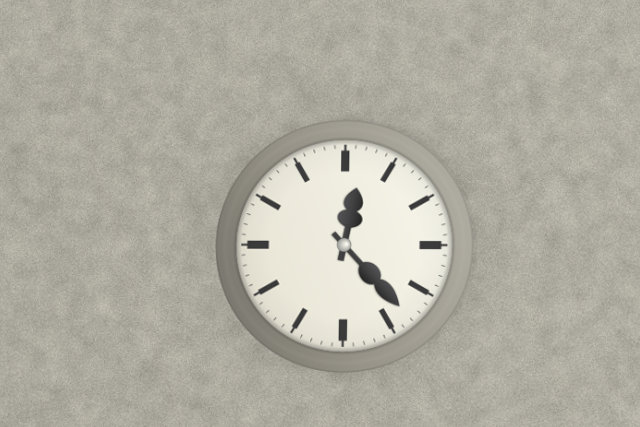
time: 12:23
